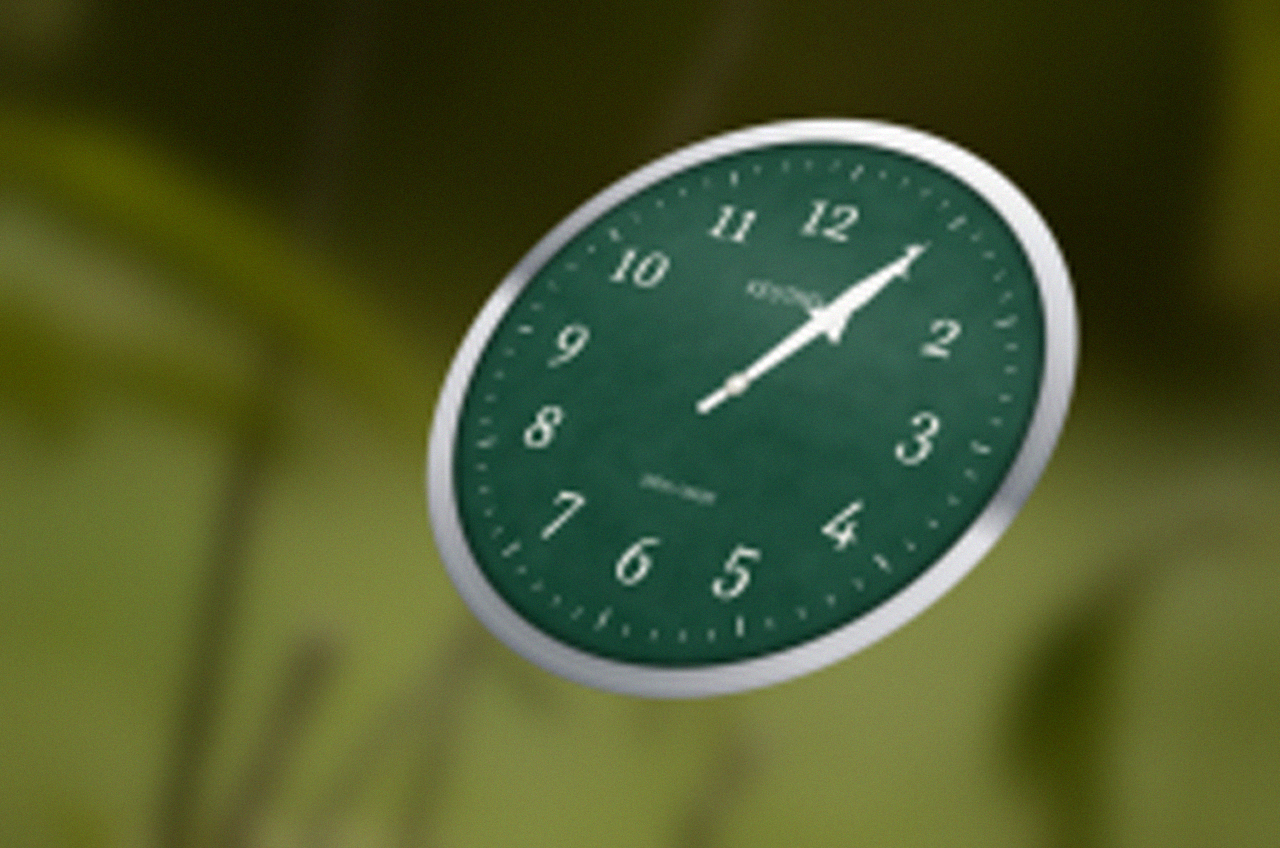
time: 1:05
